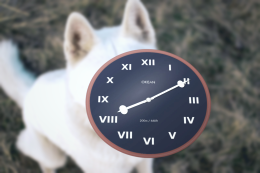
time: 8:10
